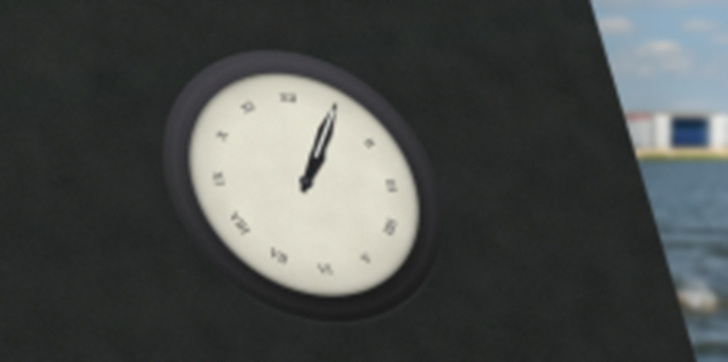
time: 1:05
